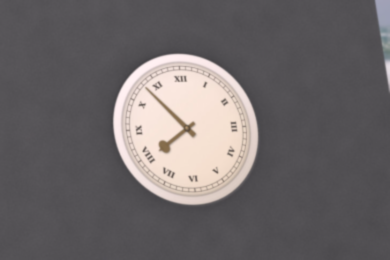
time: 7:53
